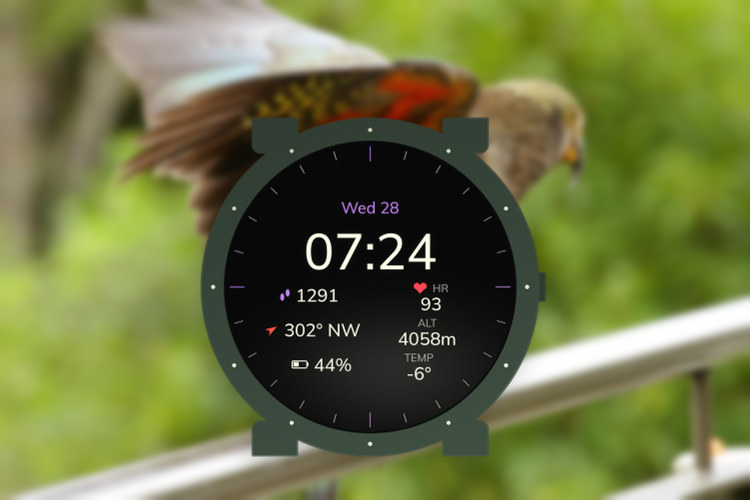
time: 7:24
